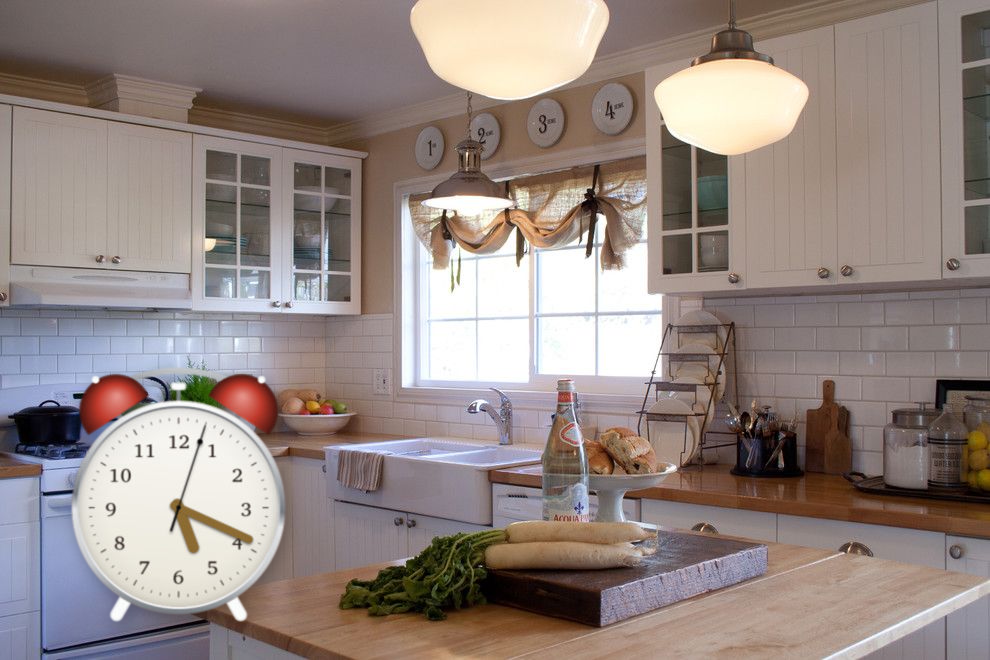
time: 5:19:03
